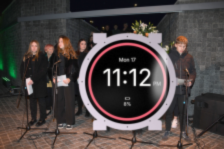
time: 11:12
